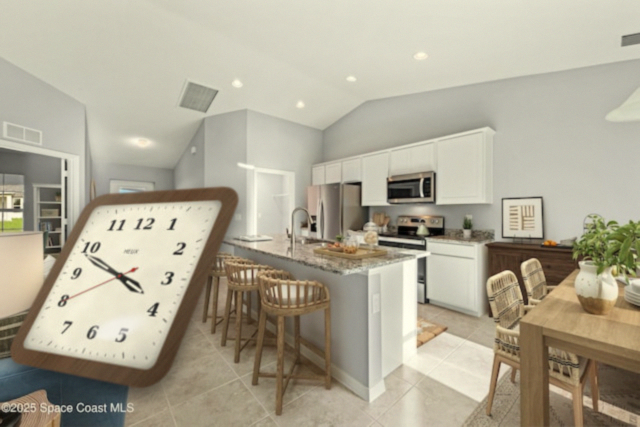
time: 3:48:40
